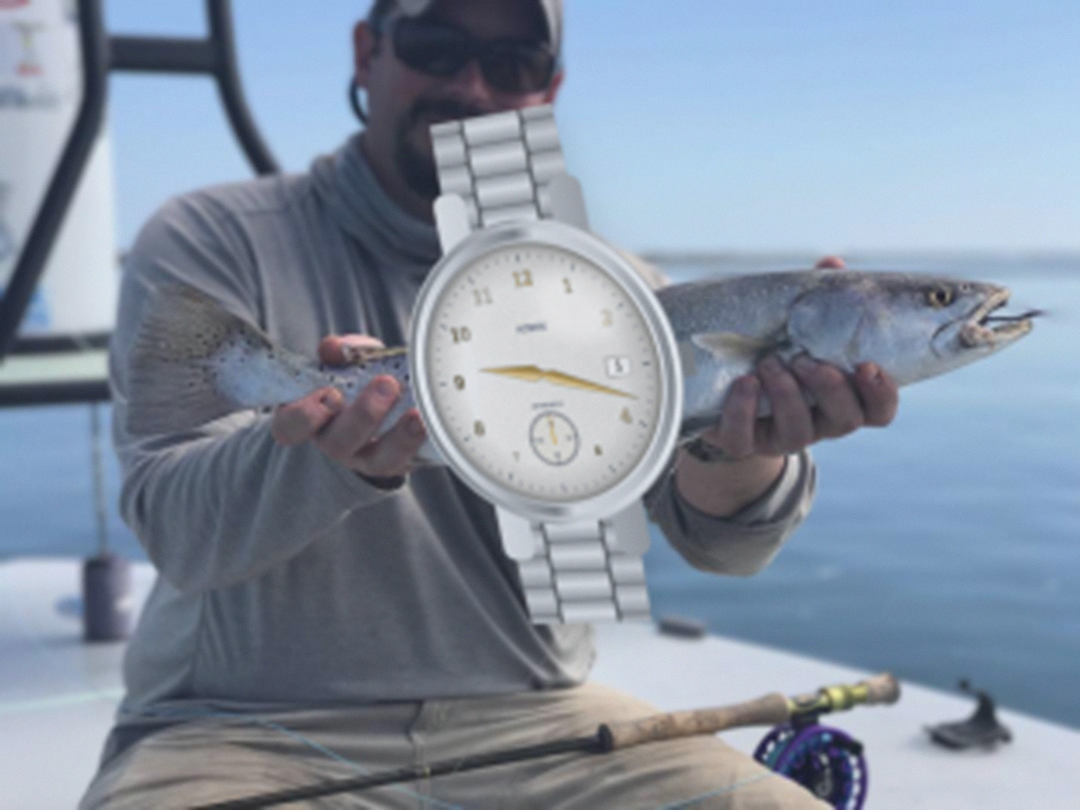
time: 9:18
